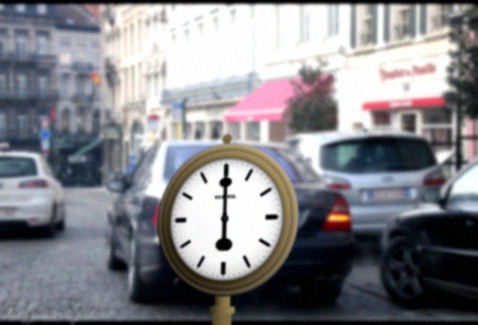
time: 6:00
